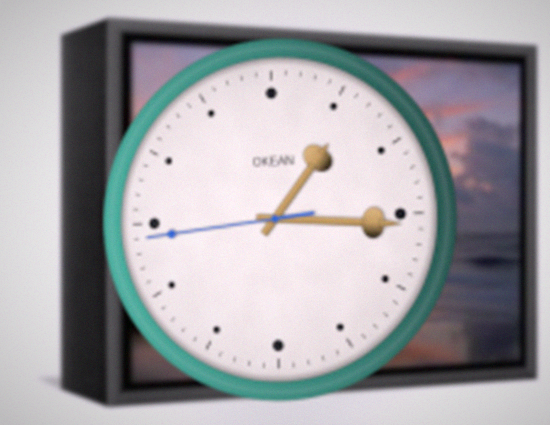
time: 1:15:44
